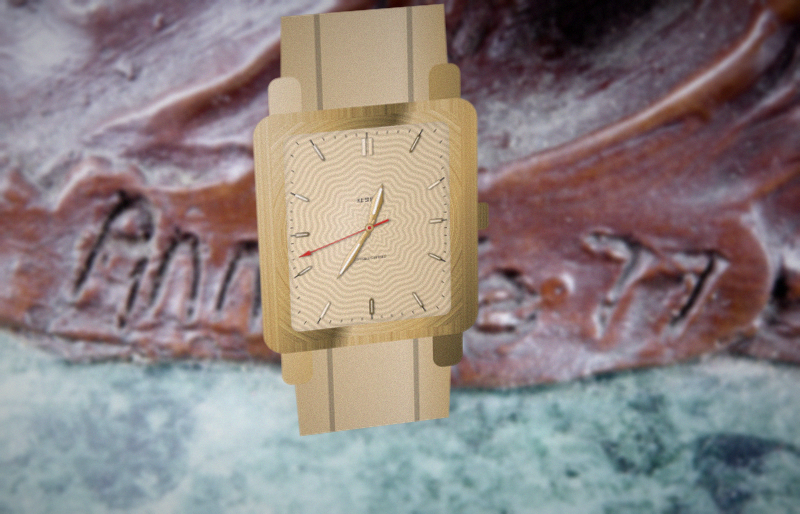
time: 12:35:42
